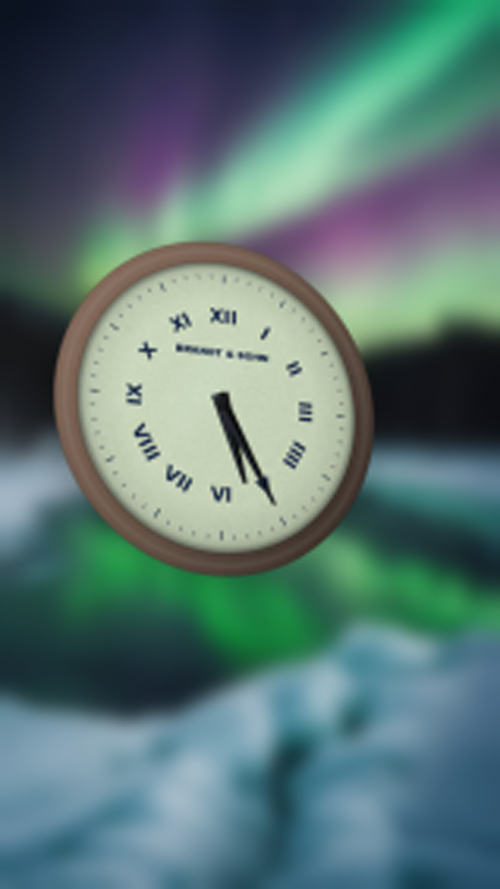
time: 5:25
